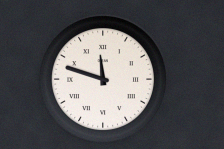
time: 11:48
